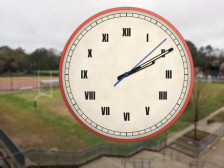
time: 2:10:08
